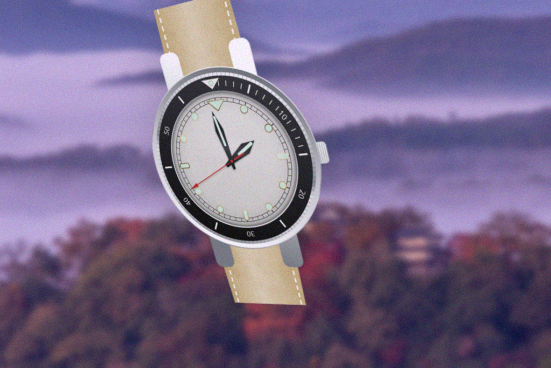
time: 1:58:41
